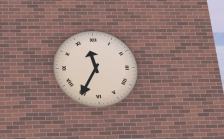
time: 11:35
